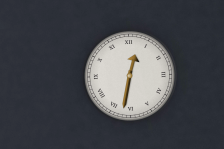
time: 12:32
